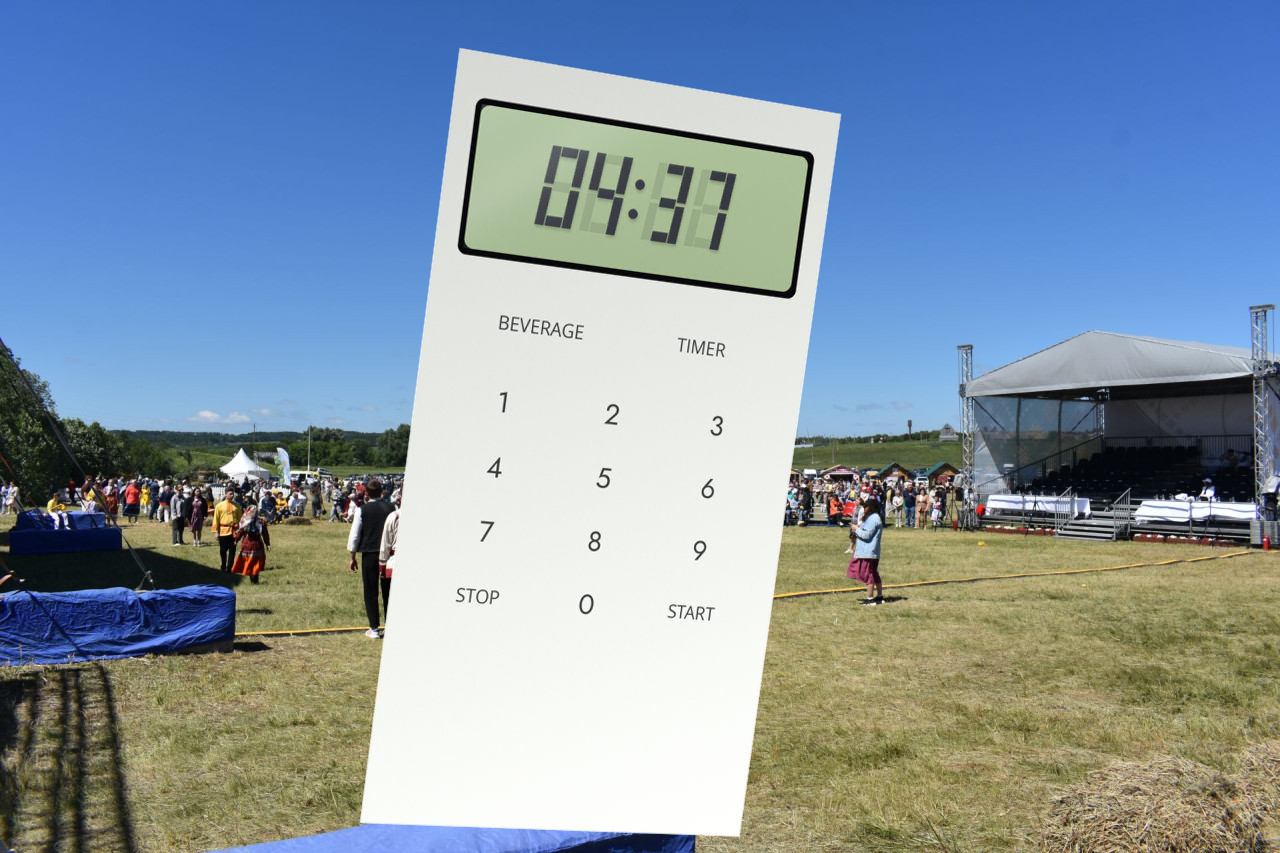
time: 4:37
